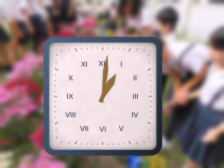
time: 1:01
